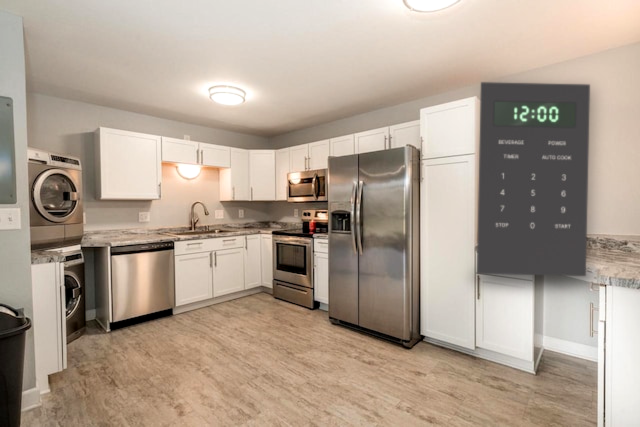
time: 12:00
